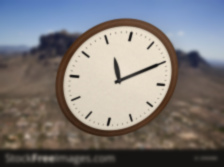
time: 11:10
